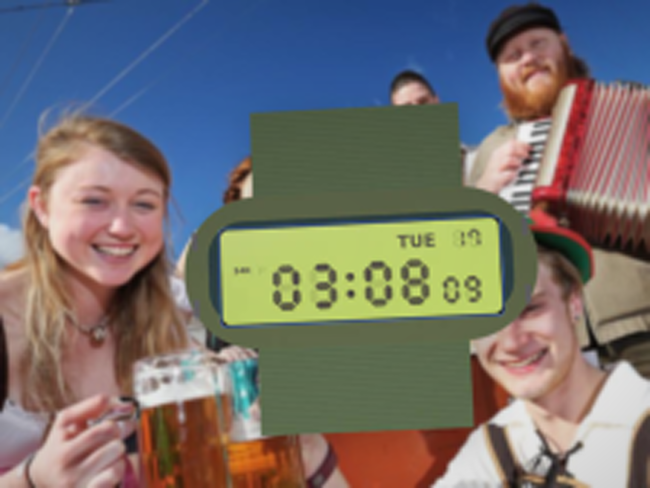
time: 3:08:09
